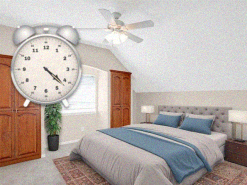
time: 4:22
